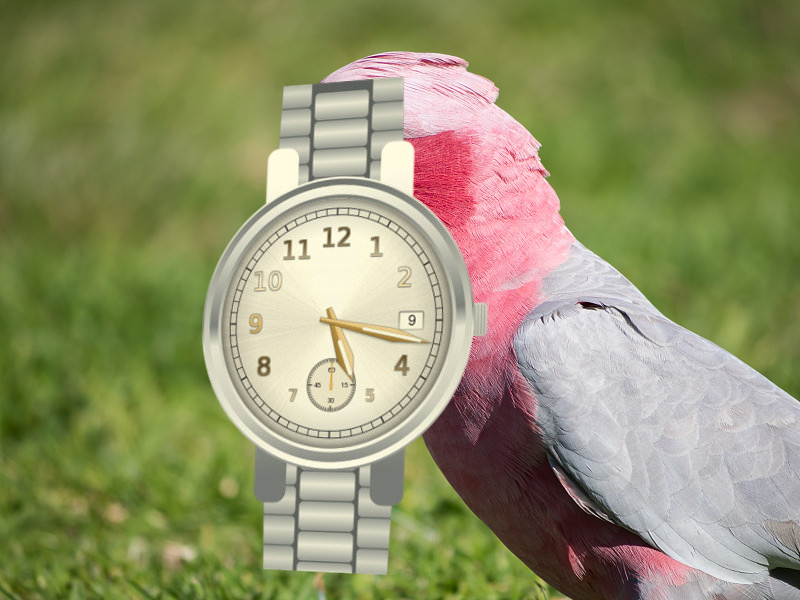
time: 5:17
